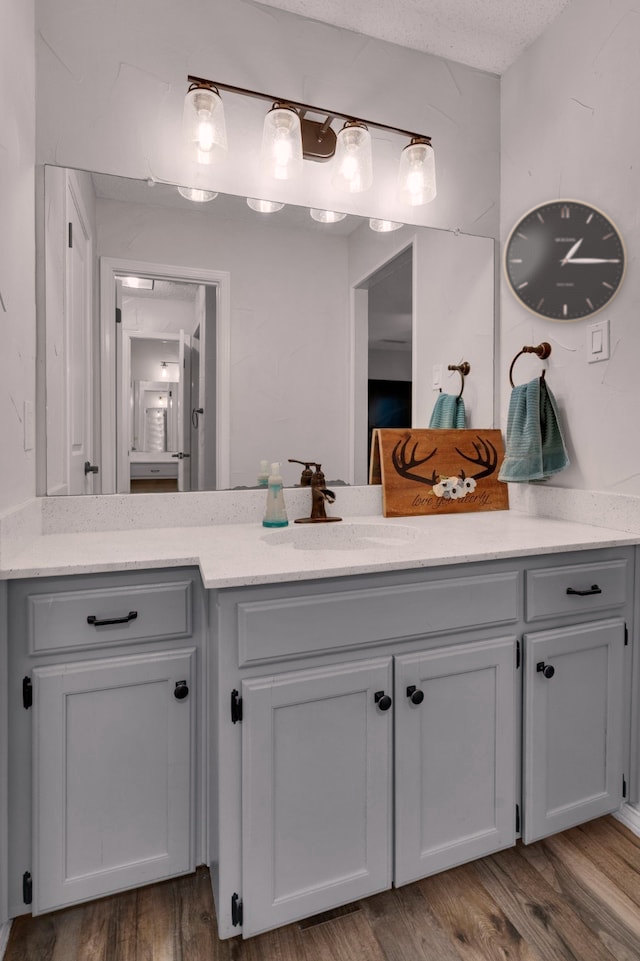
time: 1:15
